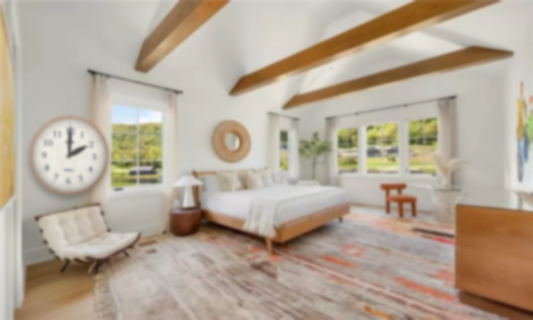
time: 2:00
